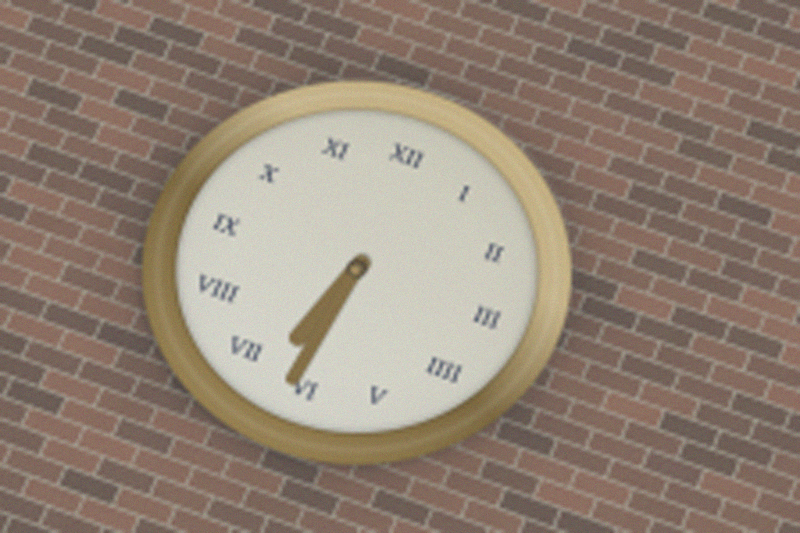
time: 6:31
